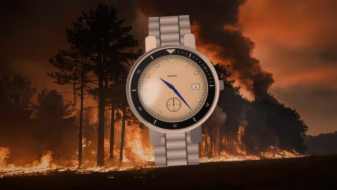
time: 10:24
